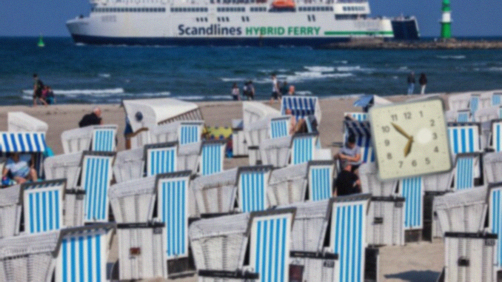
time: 6:53
